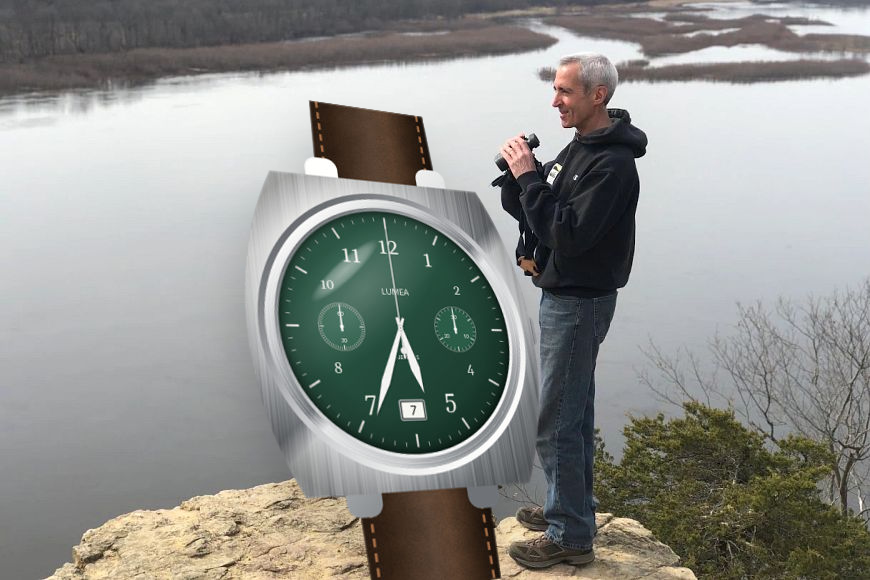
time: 5:34
